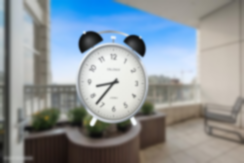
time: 8:37
